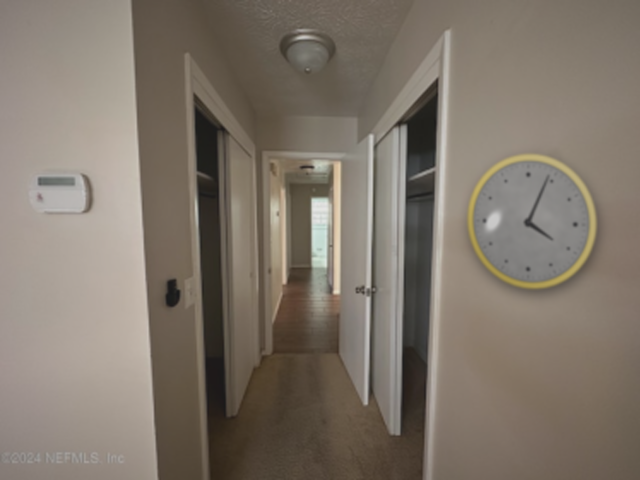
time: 4:04
